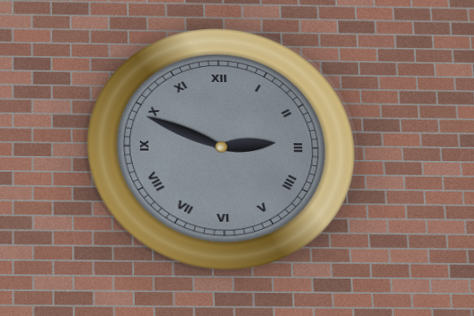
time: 2:49
